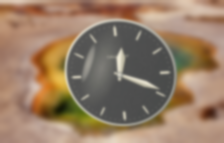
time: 12:19
